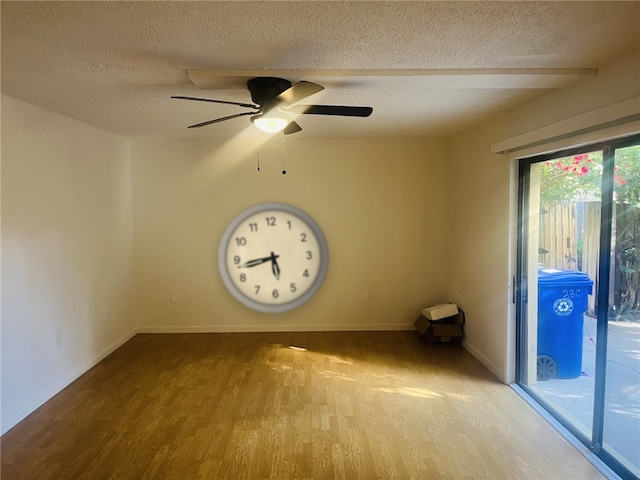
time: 5:43
